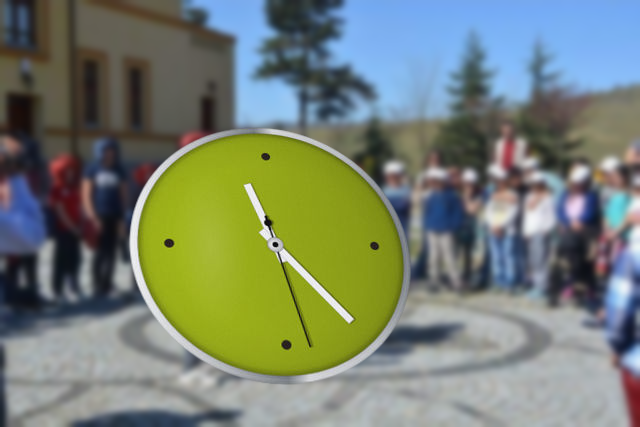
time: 11:23:28
